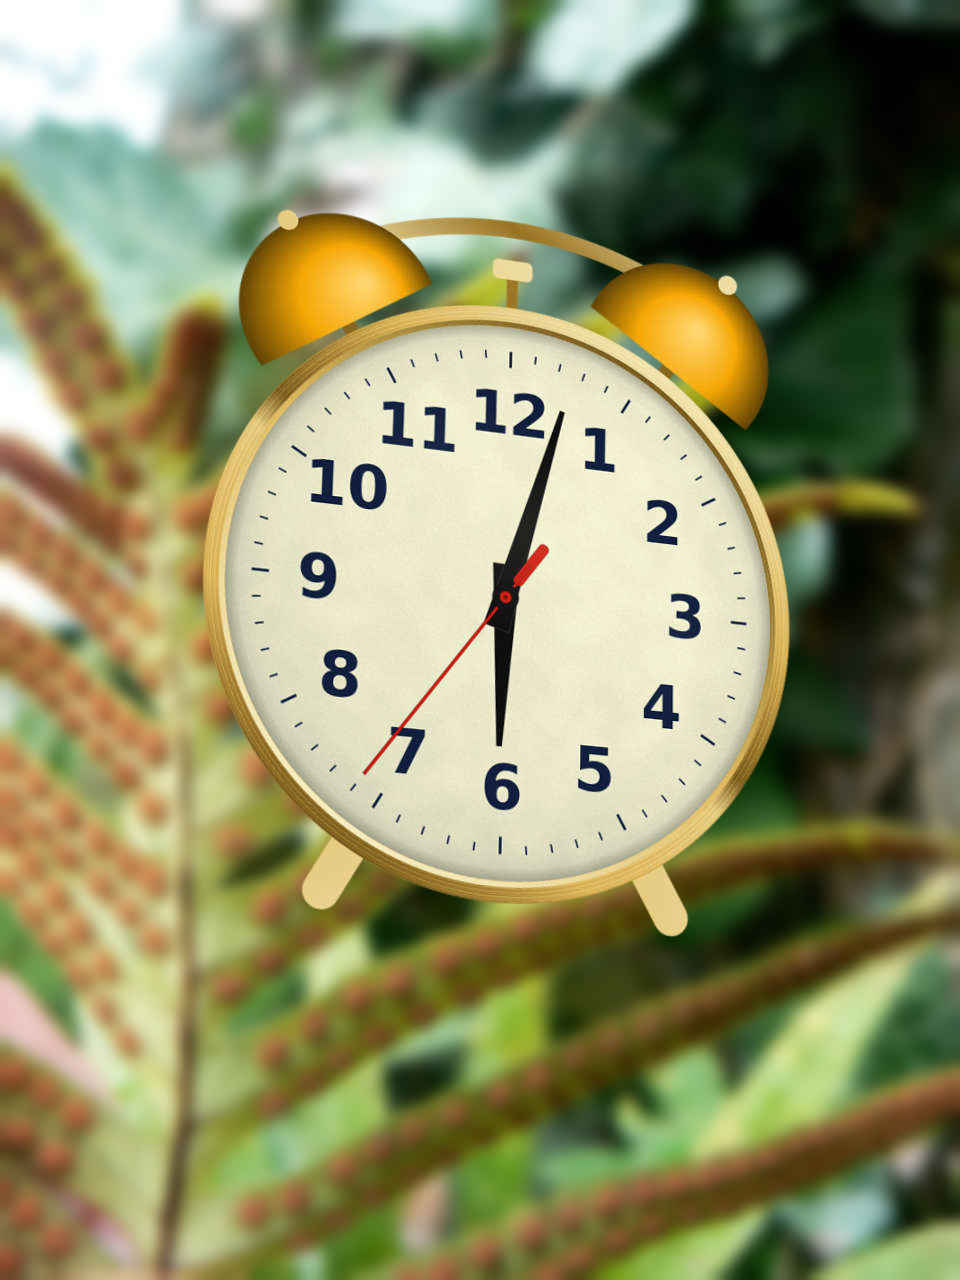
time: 6:02:36
